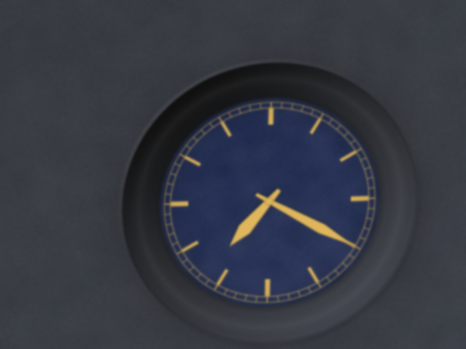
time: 7:20
